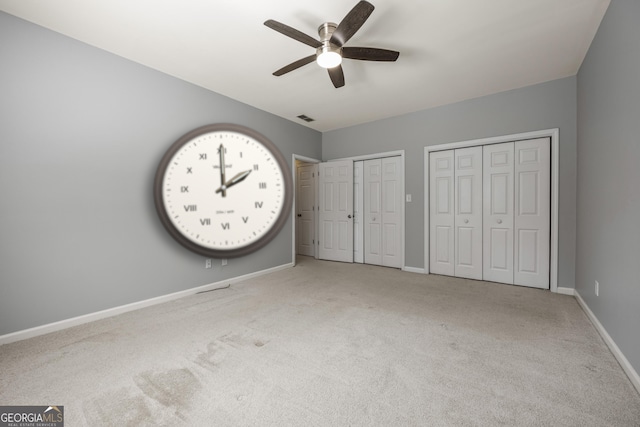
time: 2:00
